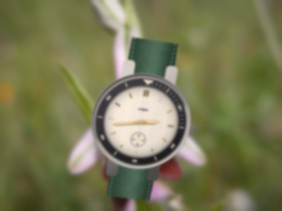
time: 2:43
